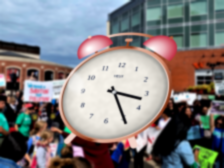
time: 3:25
